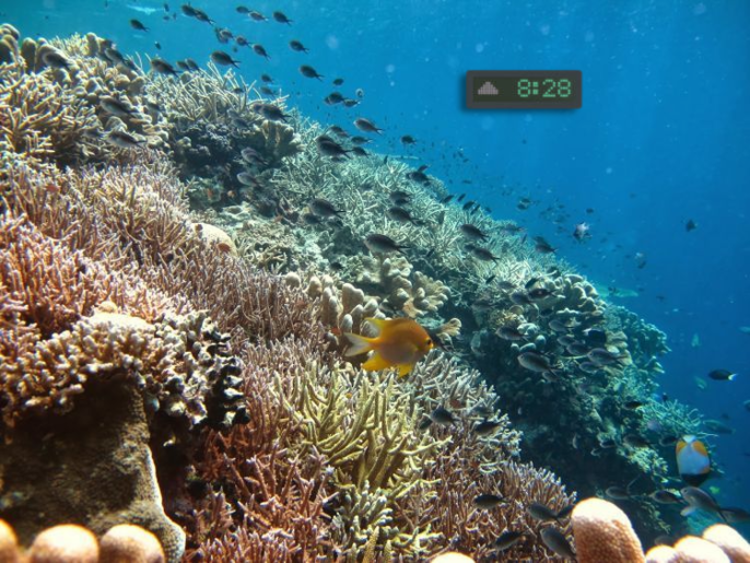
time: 8:28
